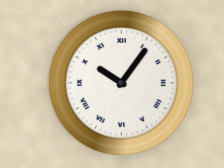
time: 10:06
